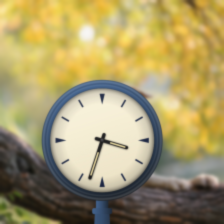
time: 3:33
